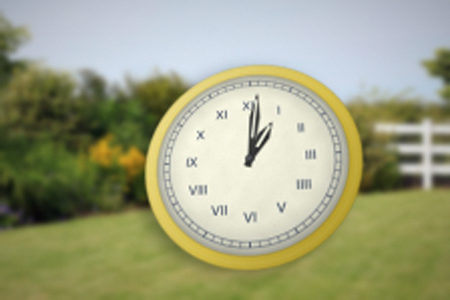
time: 1:01
